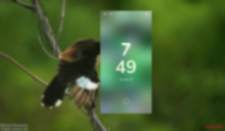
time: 7:49
